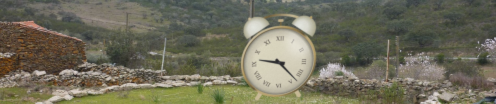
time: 9:23
